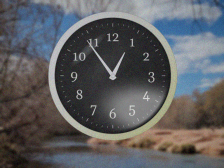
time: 12:54
